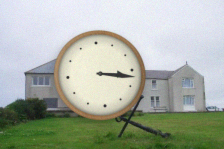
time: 3:17
